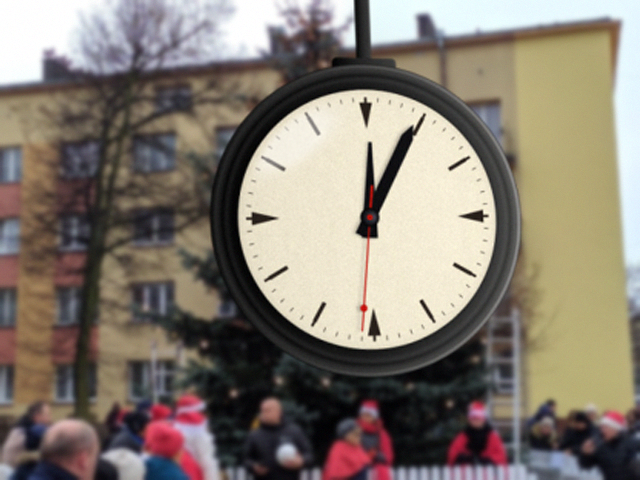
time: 12:04:31
